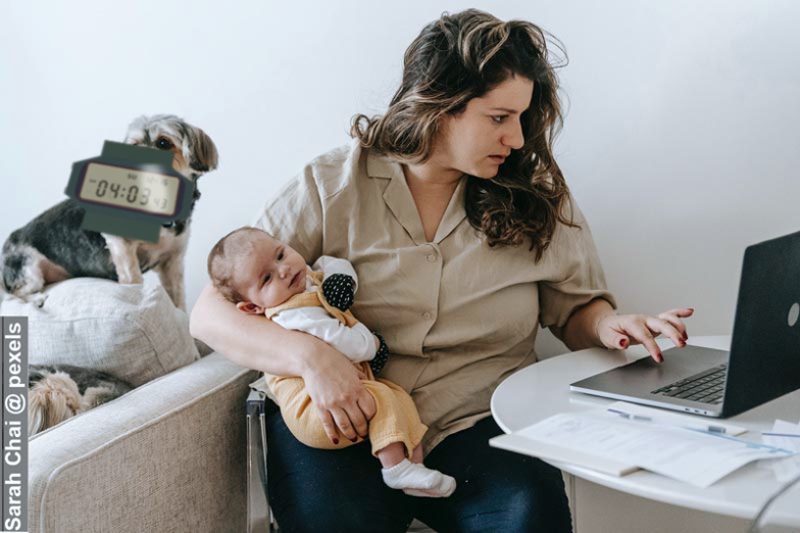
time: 4:03
